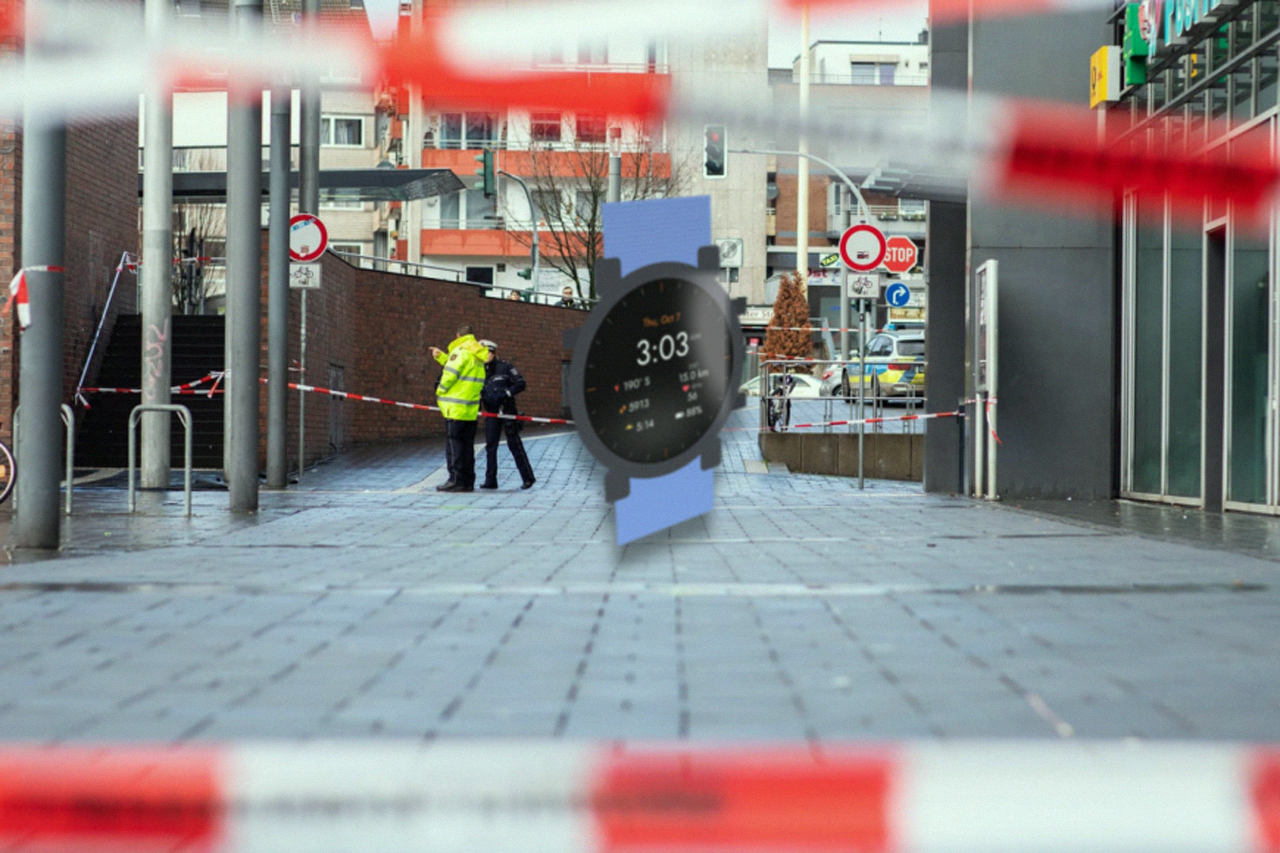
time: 3:03
